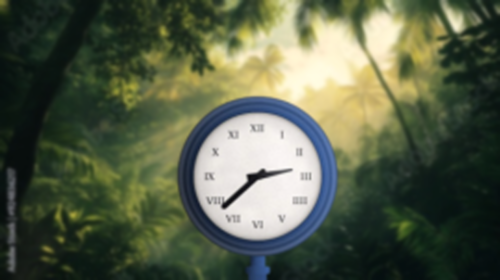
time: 2:38
